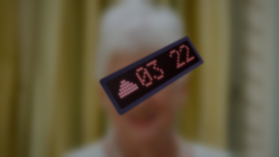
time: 3:22
